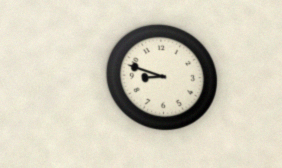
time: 8:48
